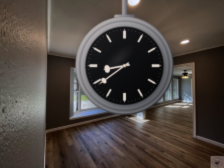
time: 8:39
